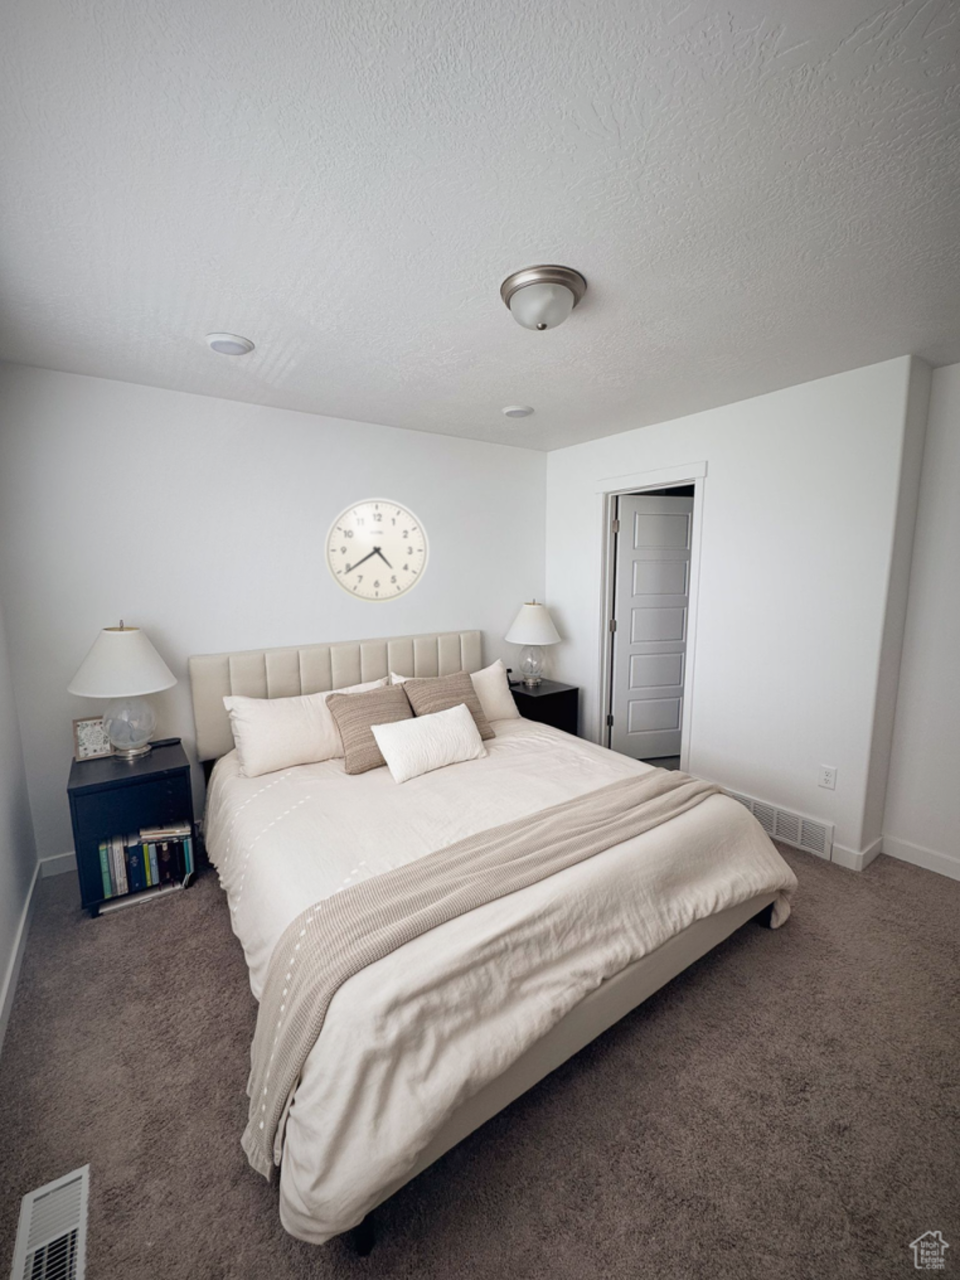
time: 4:39
